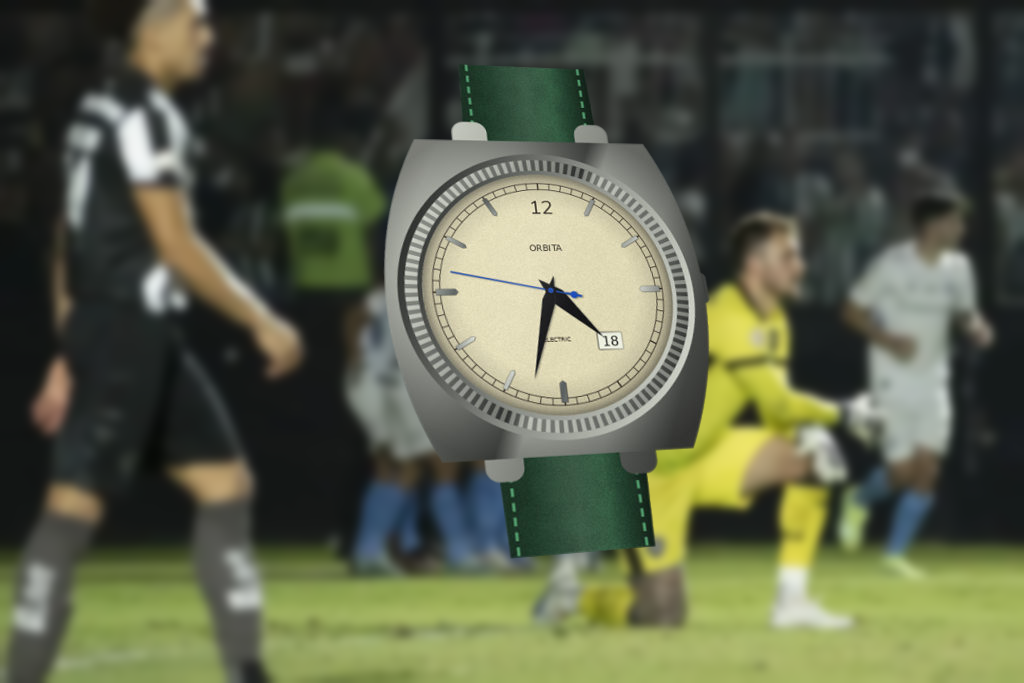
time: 4:32:47
